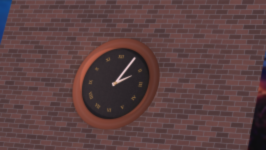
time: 2:05
